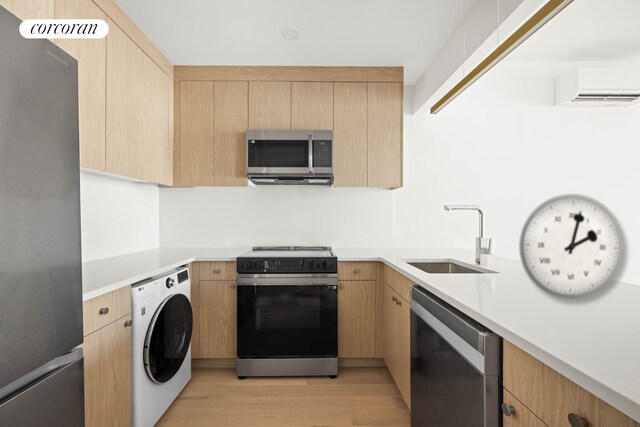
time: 2:02
